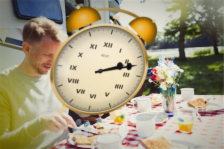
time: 2:12
